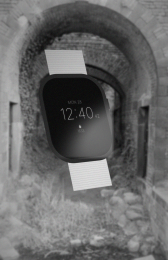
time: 12:40
